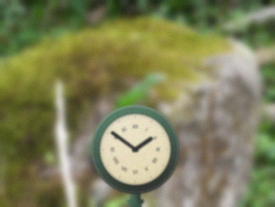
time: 1:51
